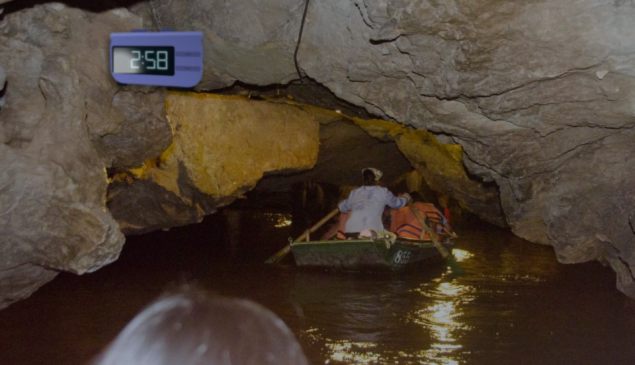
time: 2:58
